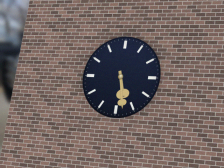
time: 5:28
